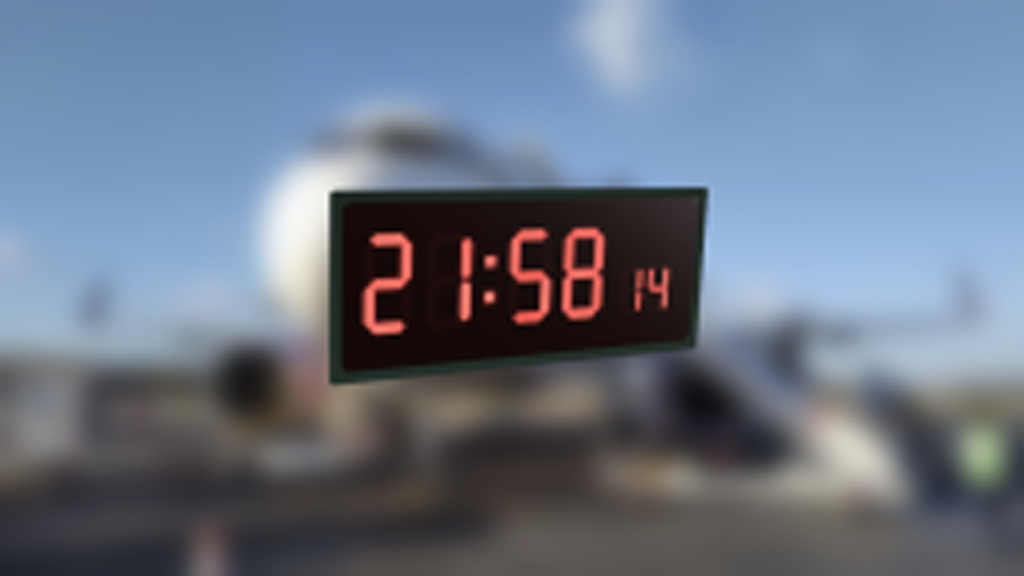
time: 21:58:14
